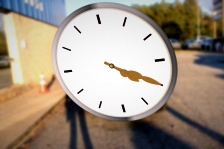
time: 4:20
